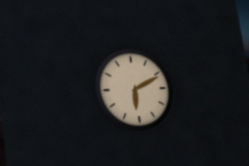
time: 6:11
